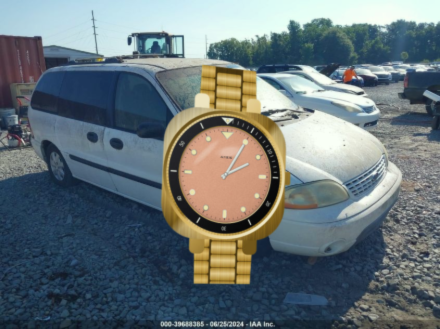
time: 2:05
